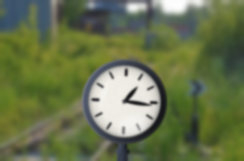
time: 1:16
